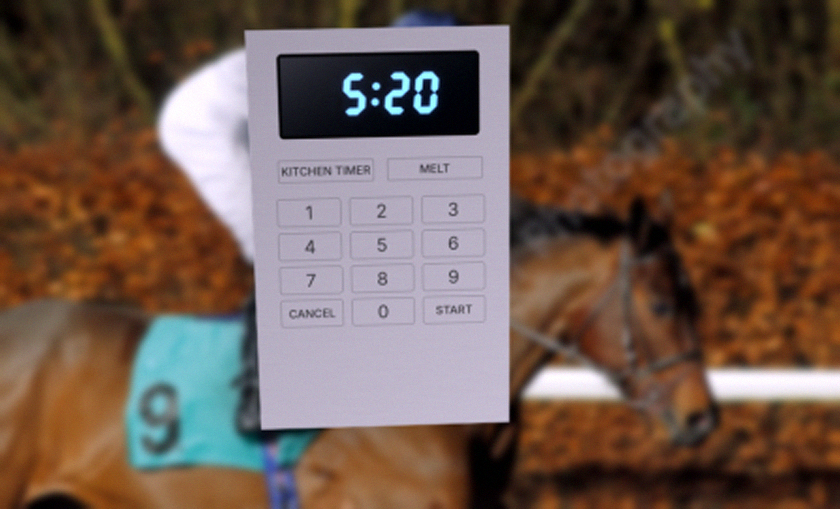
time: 5:20
